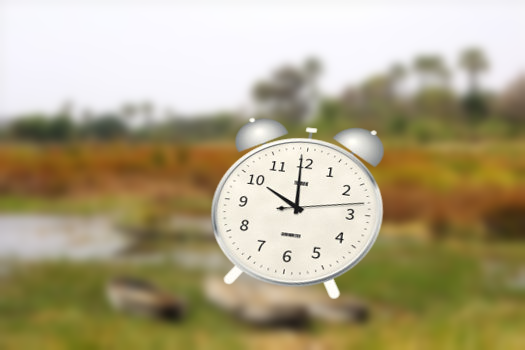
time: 9:59:13
